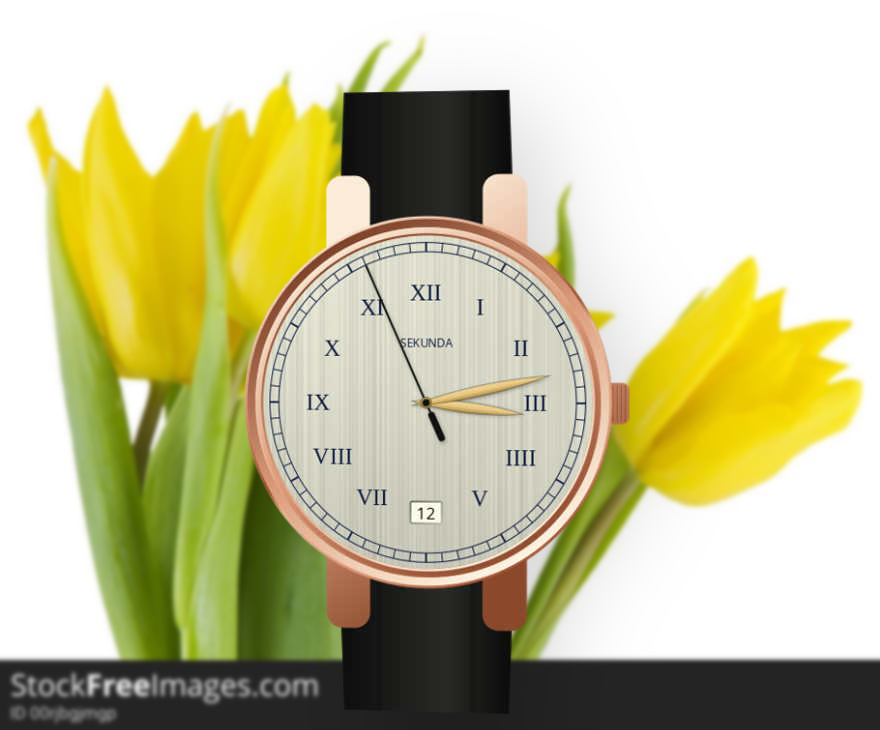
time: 3:12:56
